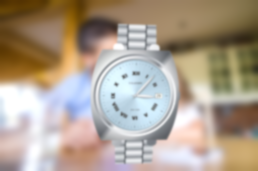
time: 3:07
